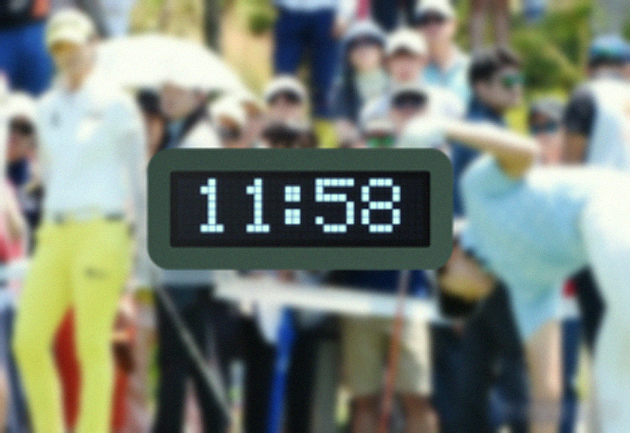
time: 11:58
